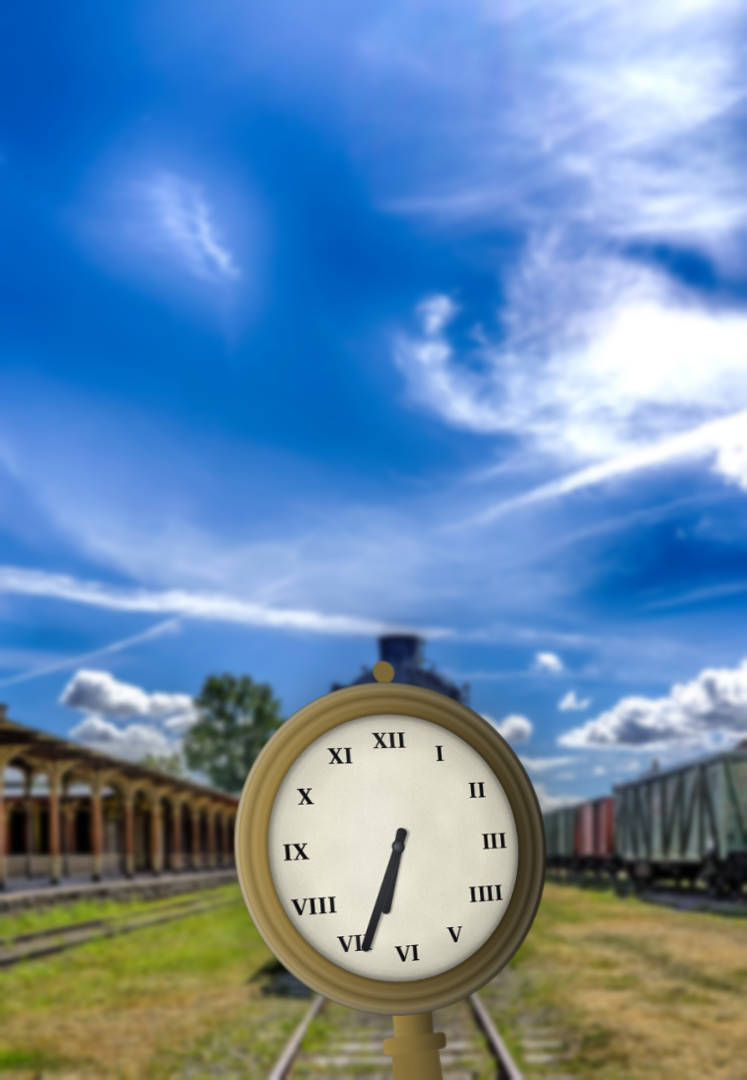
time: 6:34
